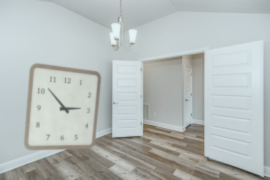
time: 2:52
